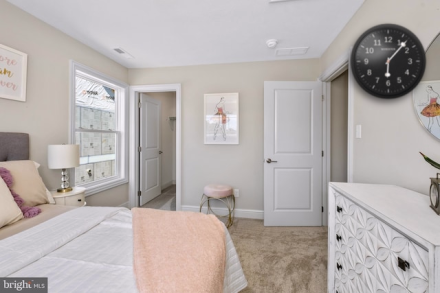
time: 6:07
